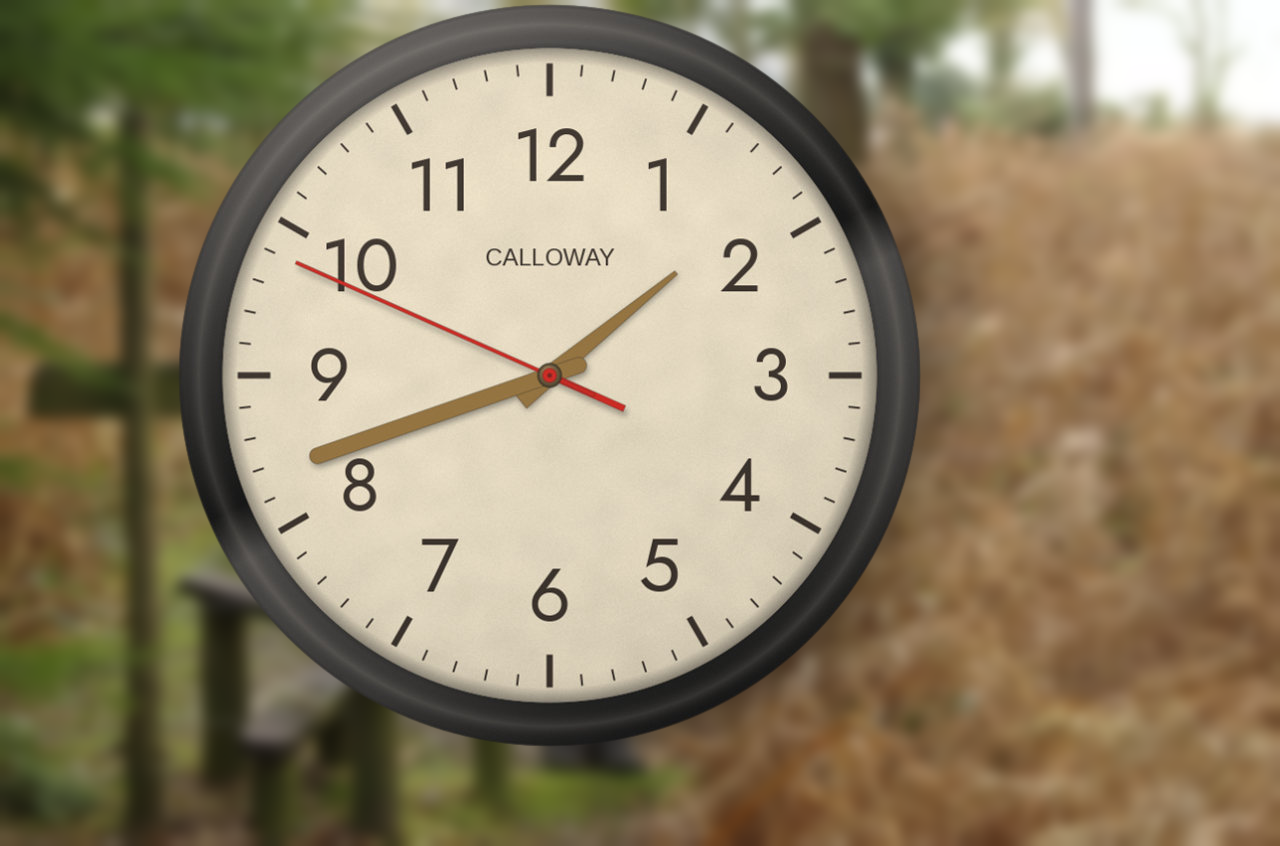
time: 1:41:49
